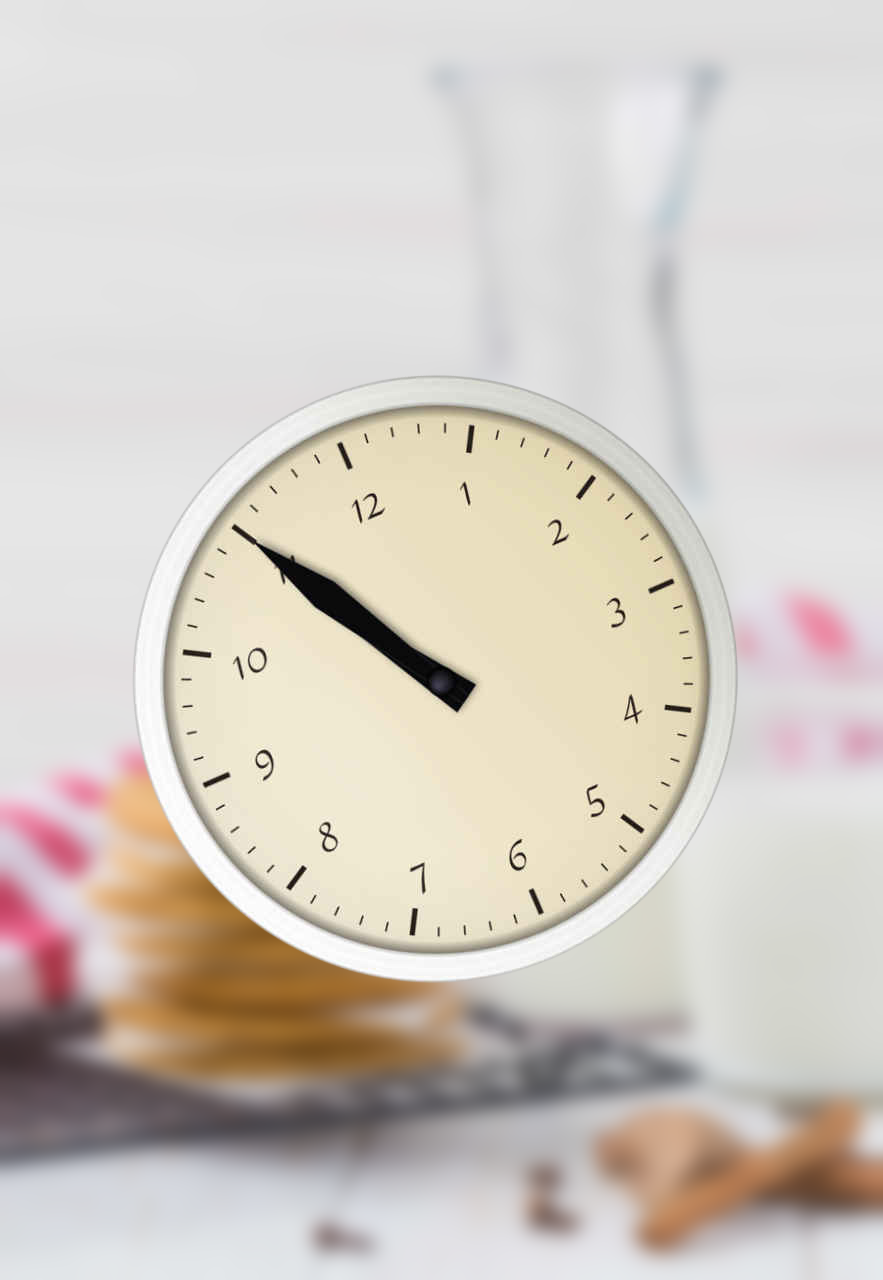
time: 10:55
